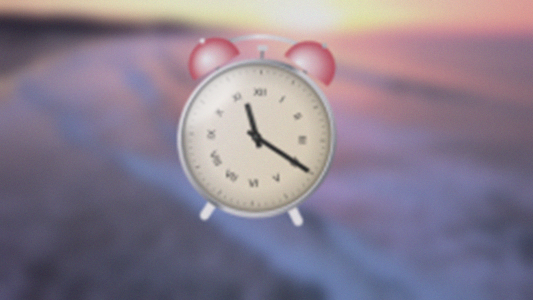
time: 11:20
